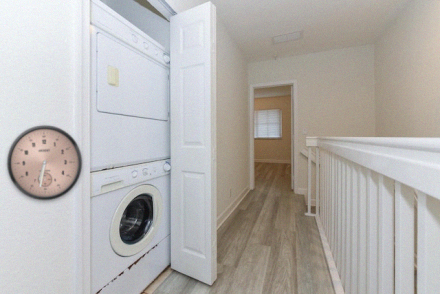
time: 6:32
